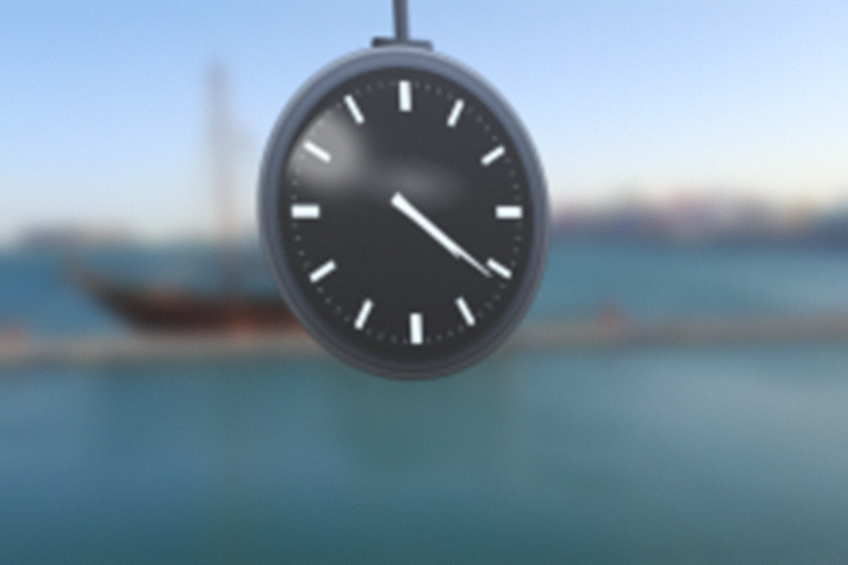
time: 4:21
